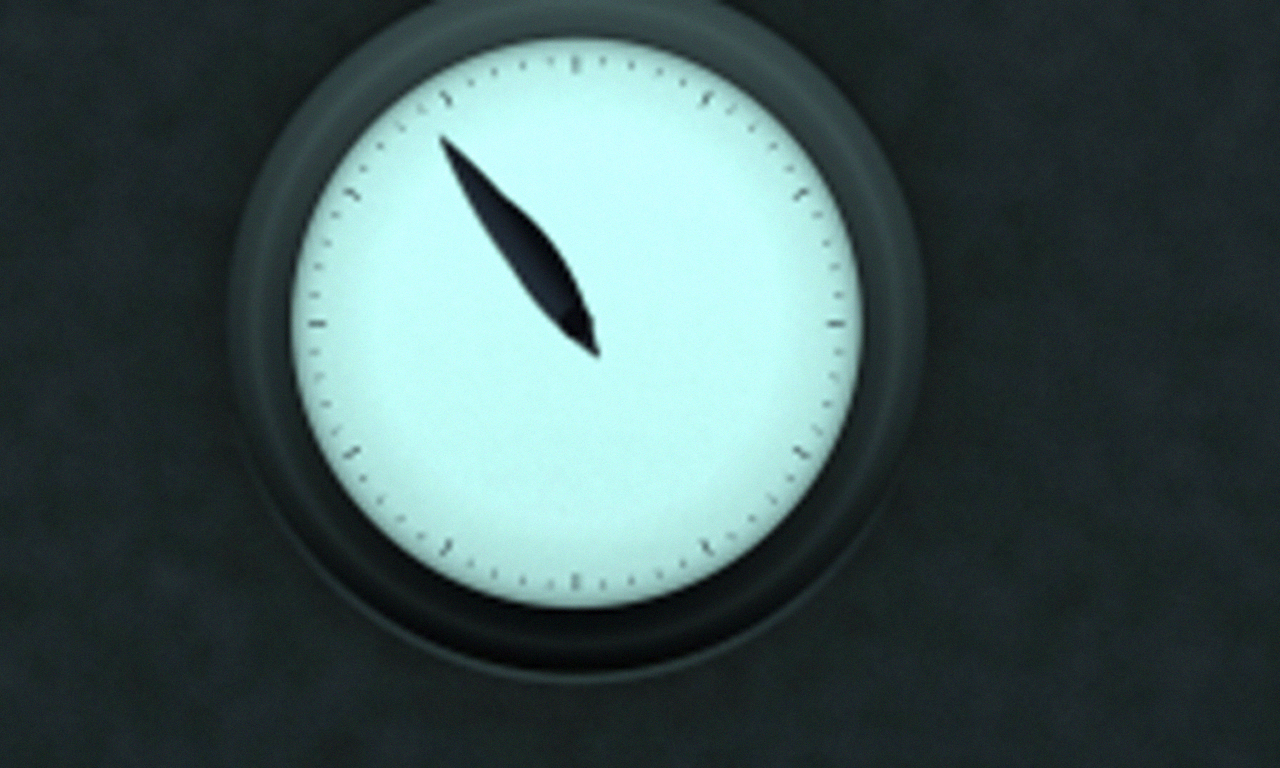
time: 10:54
